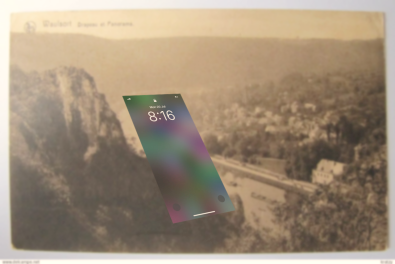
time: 8:16
